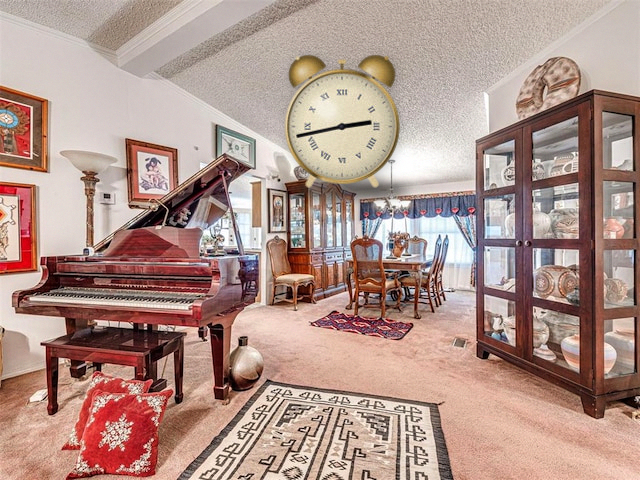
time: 2:43
